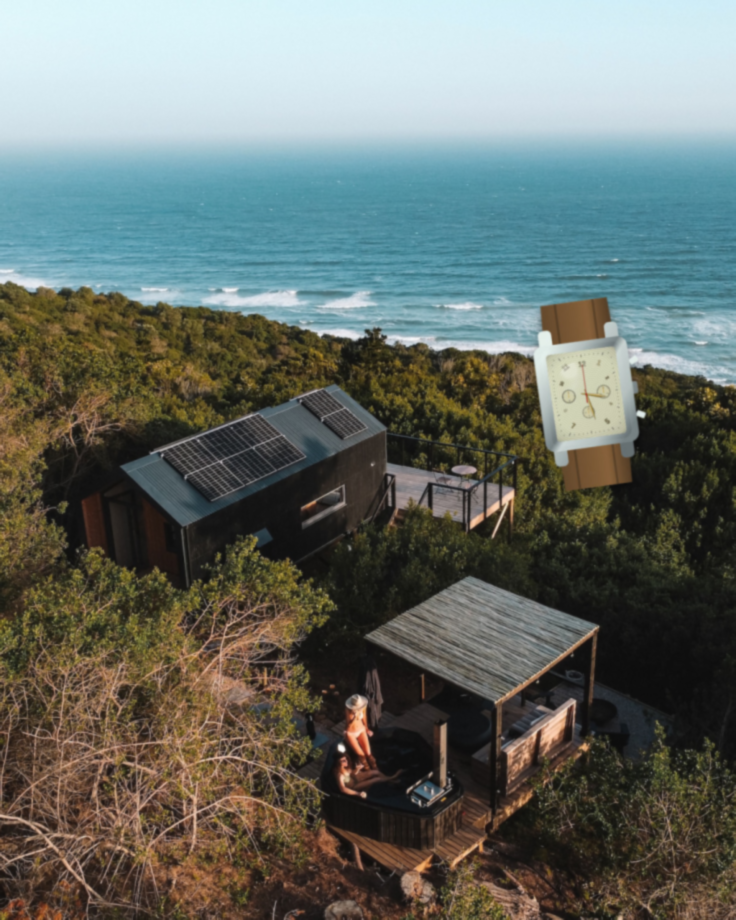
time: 3:28
